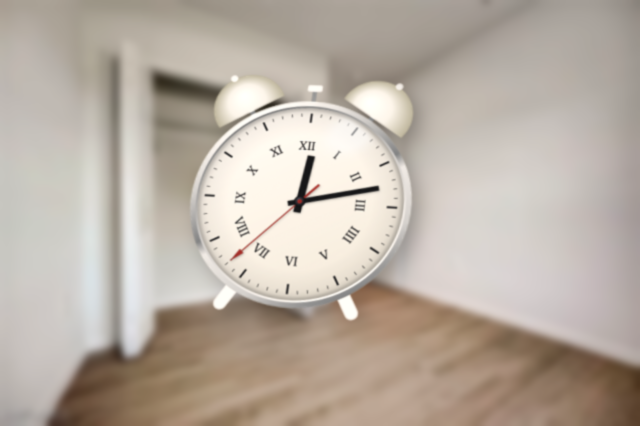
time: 12:12:37
